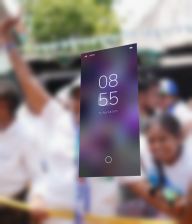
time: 8:55
